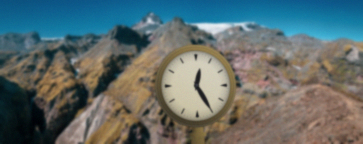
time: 12:25
